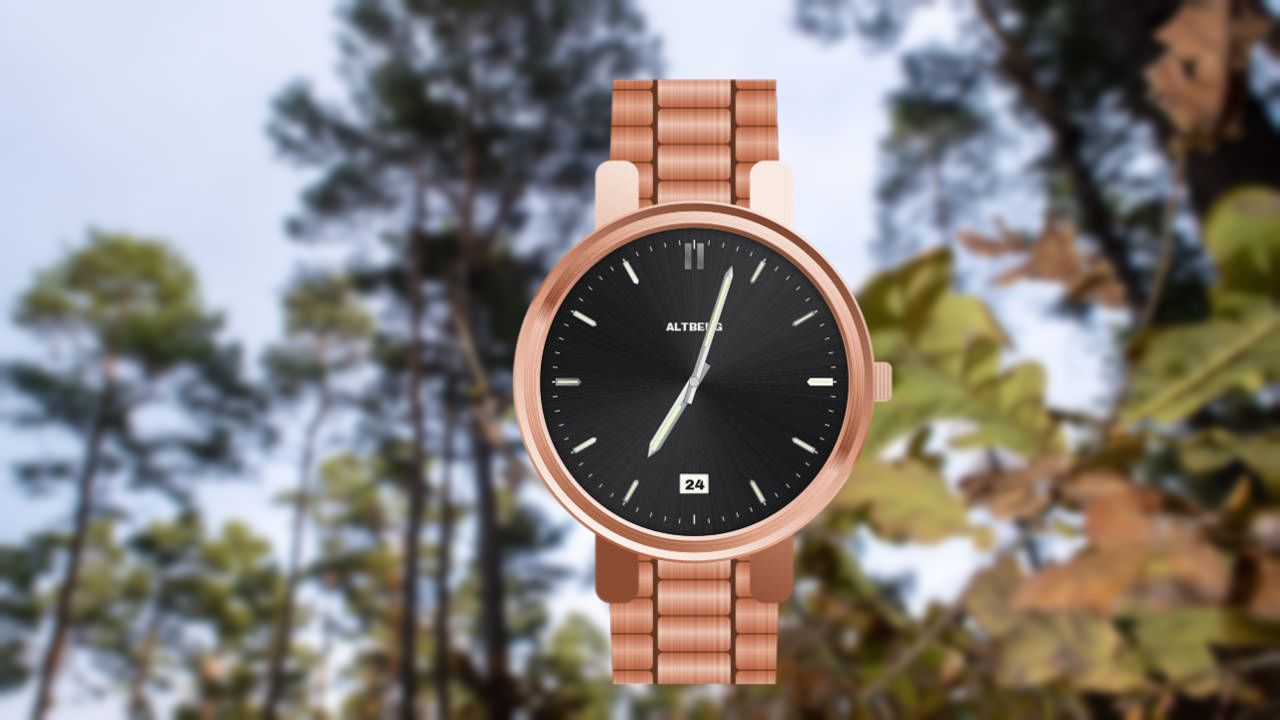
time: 7:03
